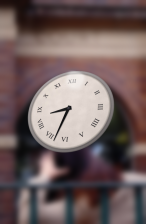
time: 8:33
